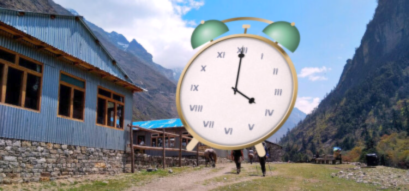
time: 4:00
